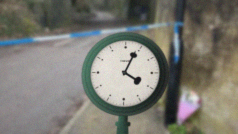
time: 4:04
